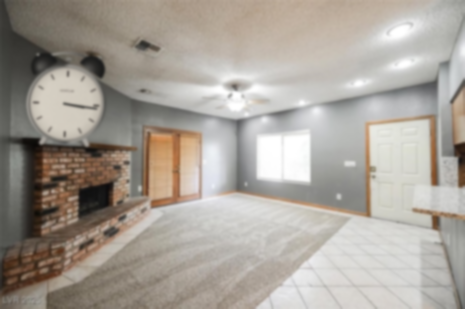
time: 3:16
